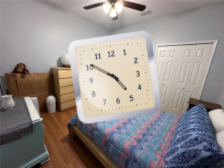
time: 4:51
